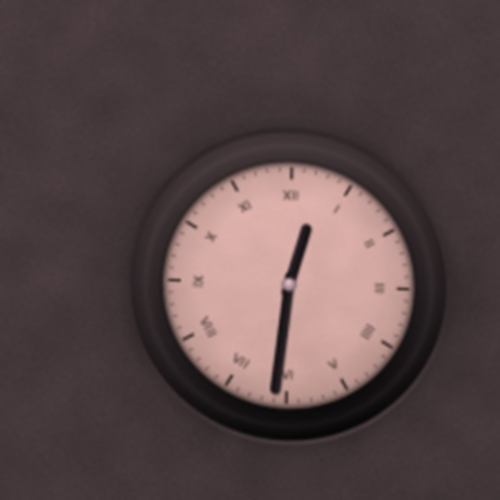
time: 12:31
